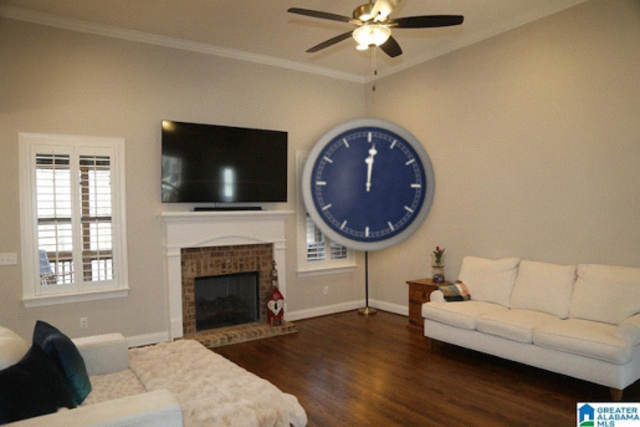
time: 12:01
